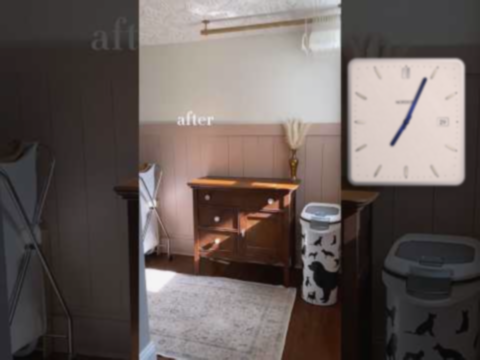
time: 7:04
